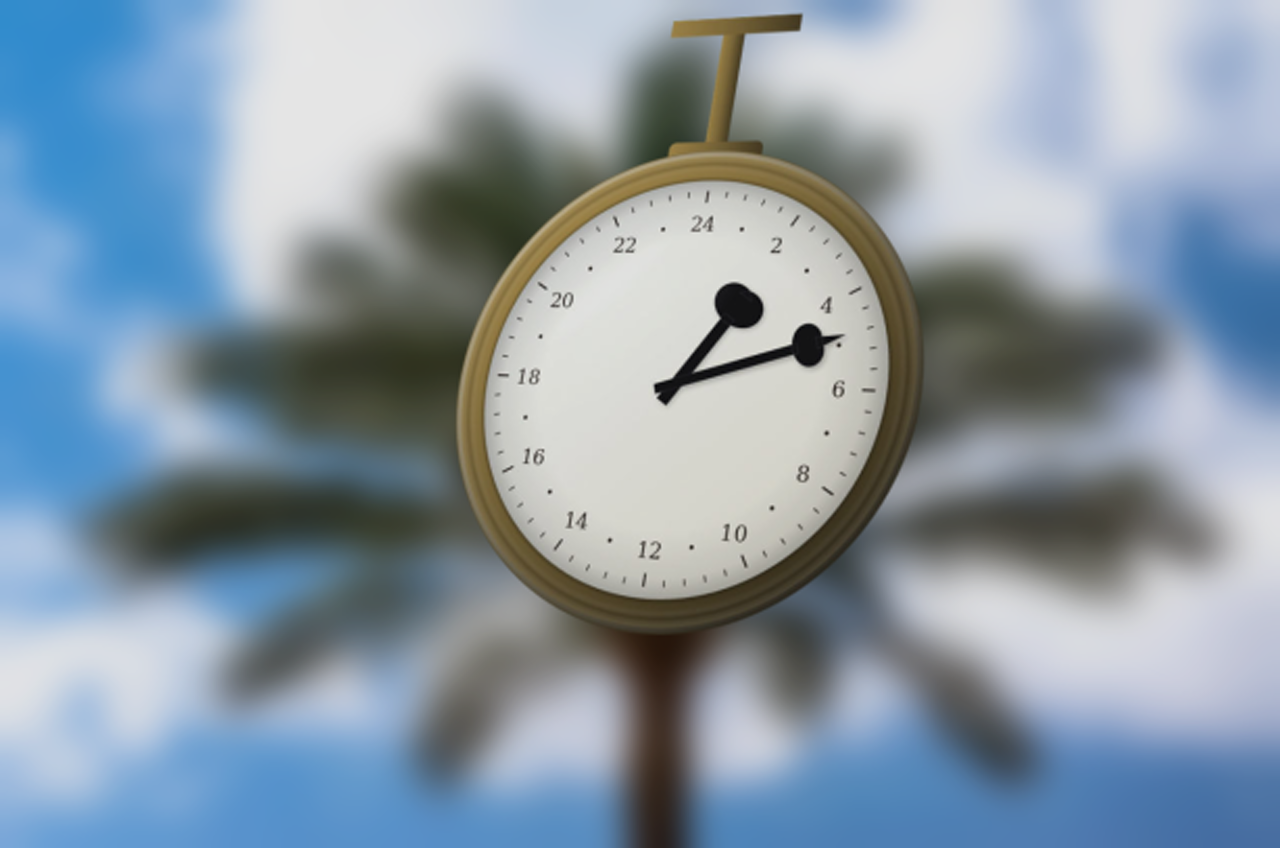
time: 2:12
